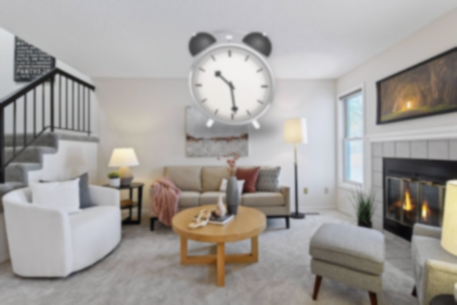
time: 10:29
